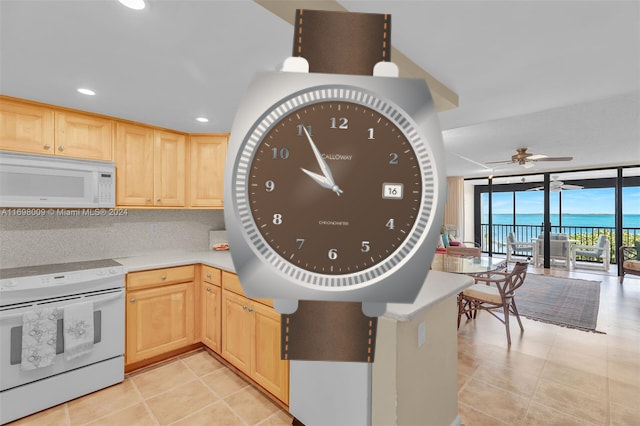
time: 9:55
